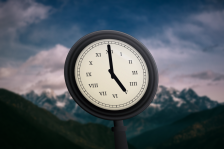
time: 5:00
